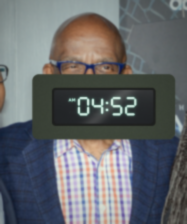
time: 4:52
